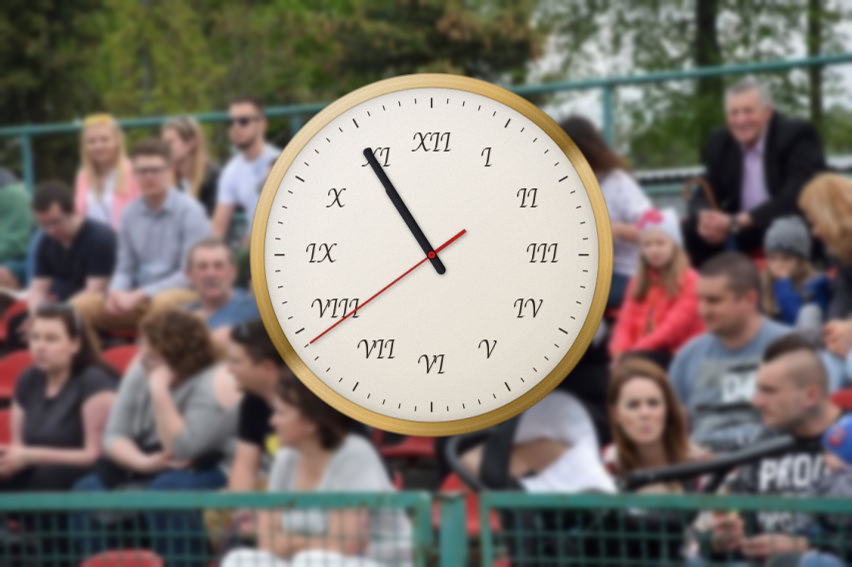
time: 10:54:39
